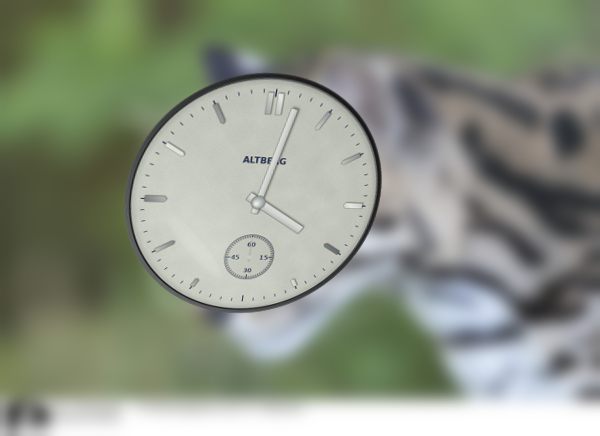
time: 4:02
